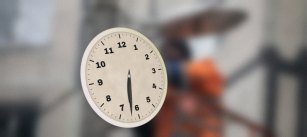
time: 6:32
